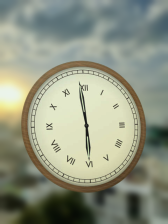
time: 5:59
